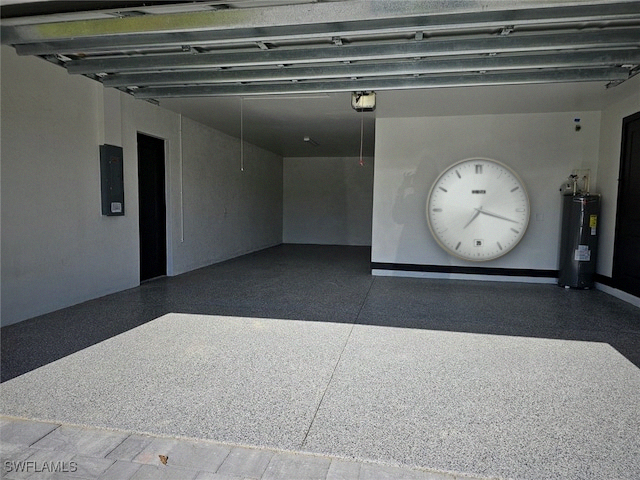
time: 7:18
